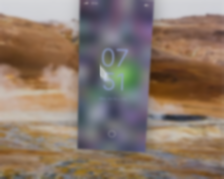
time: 7:51
